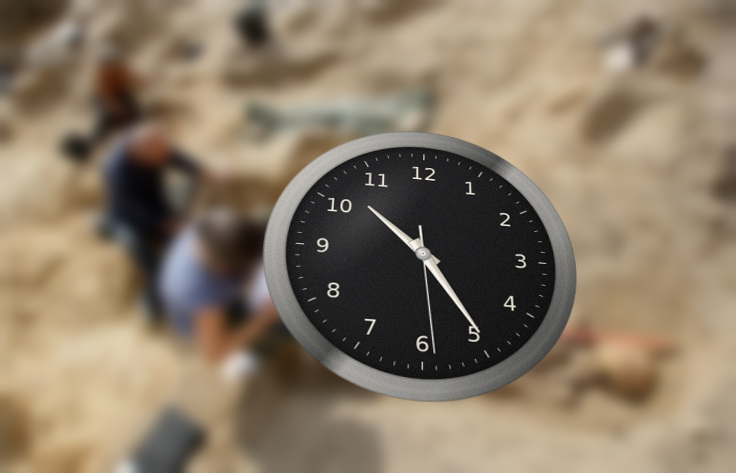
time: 10:24:29
